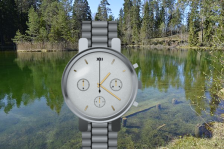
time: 1:21
